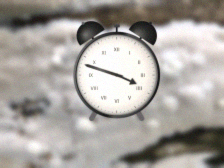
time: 3:48
